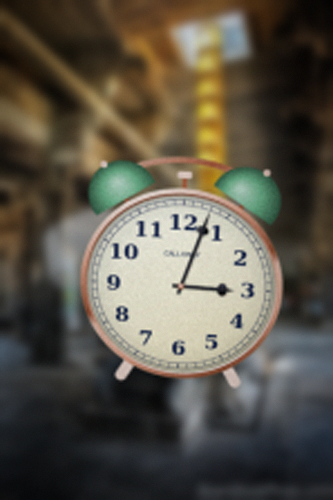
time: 3:03
